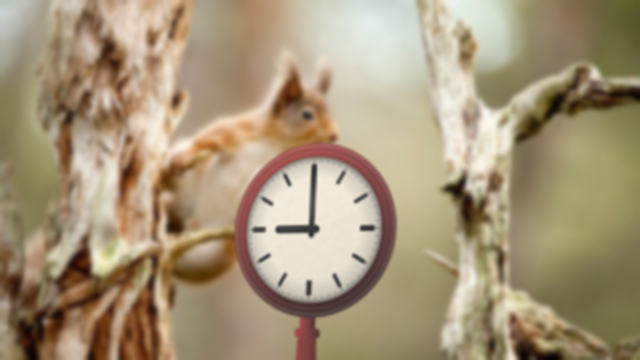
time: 9:00
